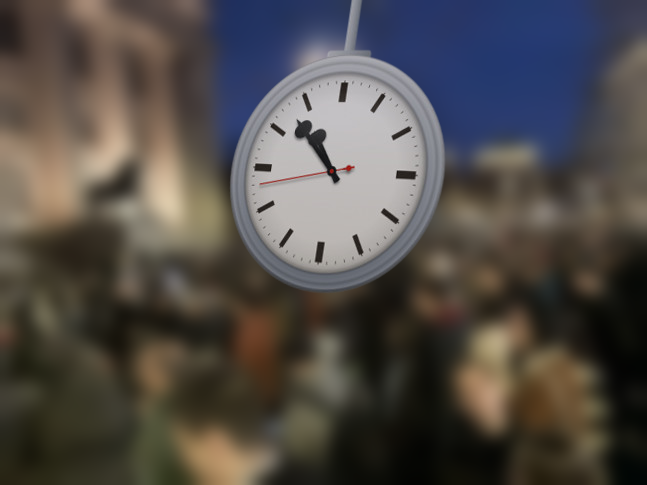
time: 10:52:43
